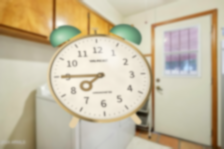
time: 7:45
